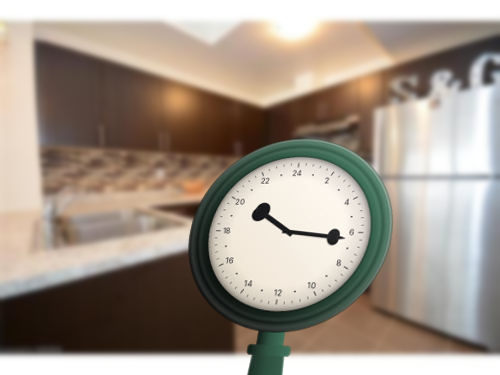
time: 20:16
